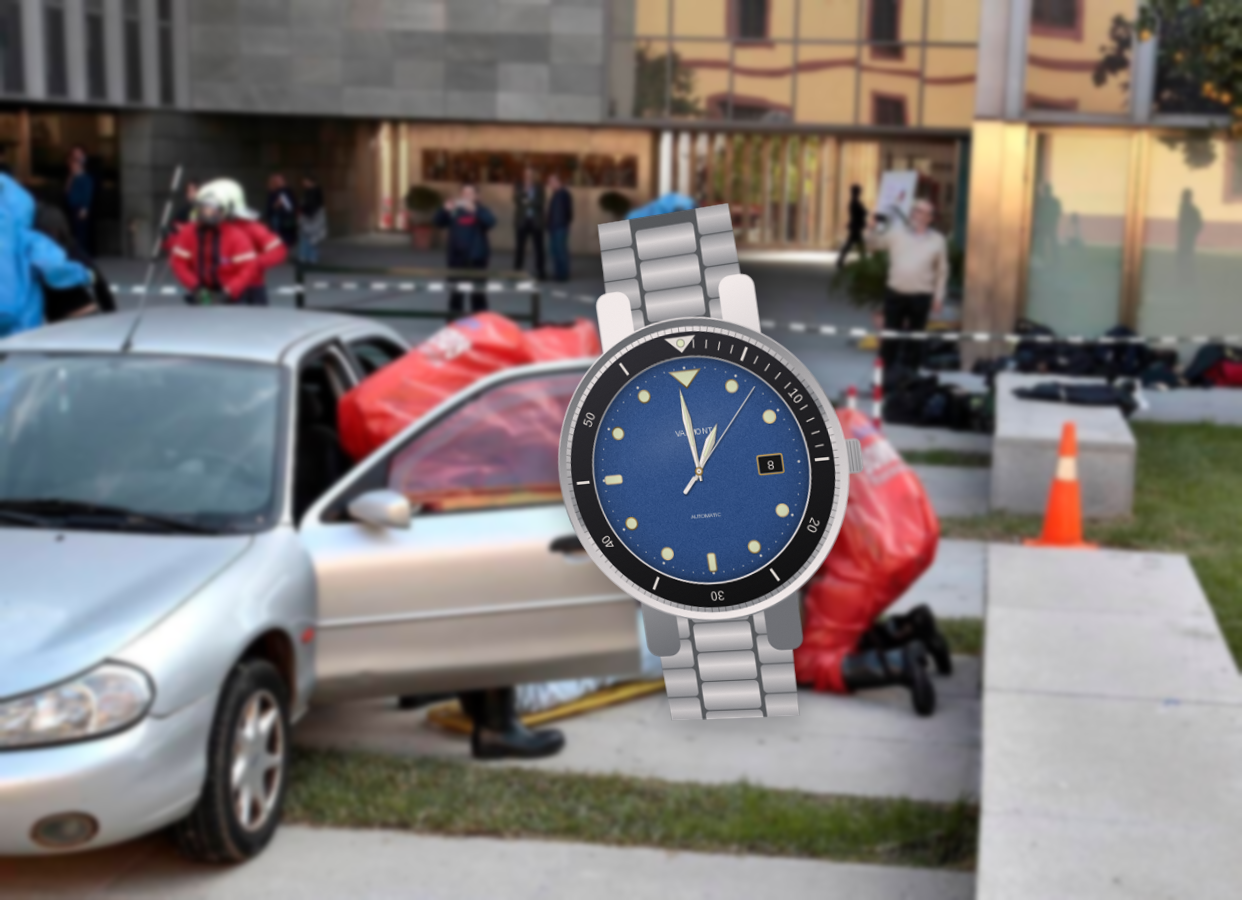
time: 12:59:07
